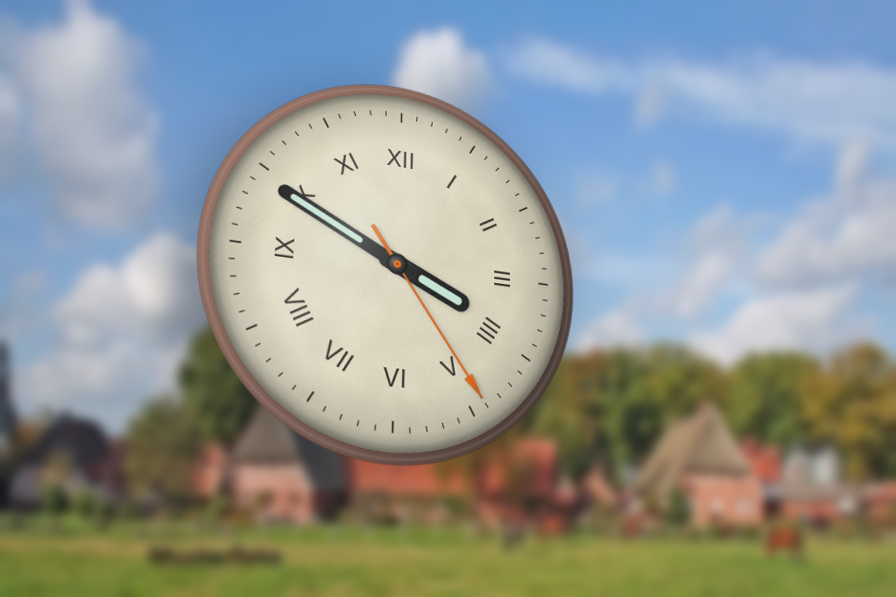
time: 3:49:24
